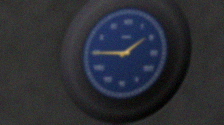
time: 1:45
